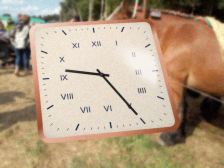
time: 9:25
